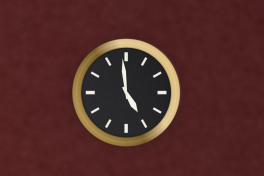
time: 4:59
